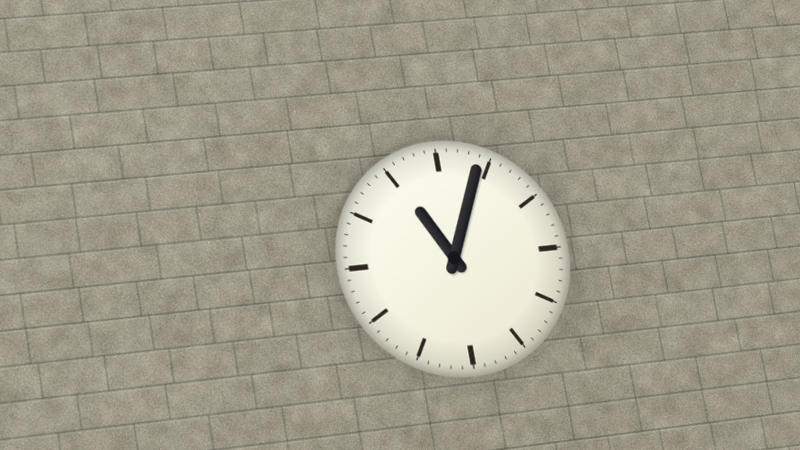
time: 11:04
